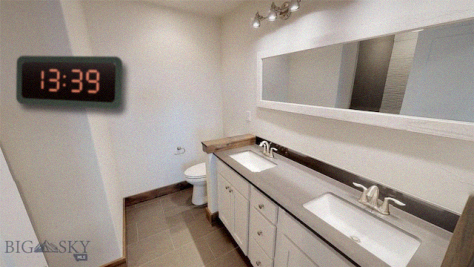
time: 13:39
